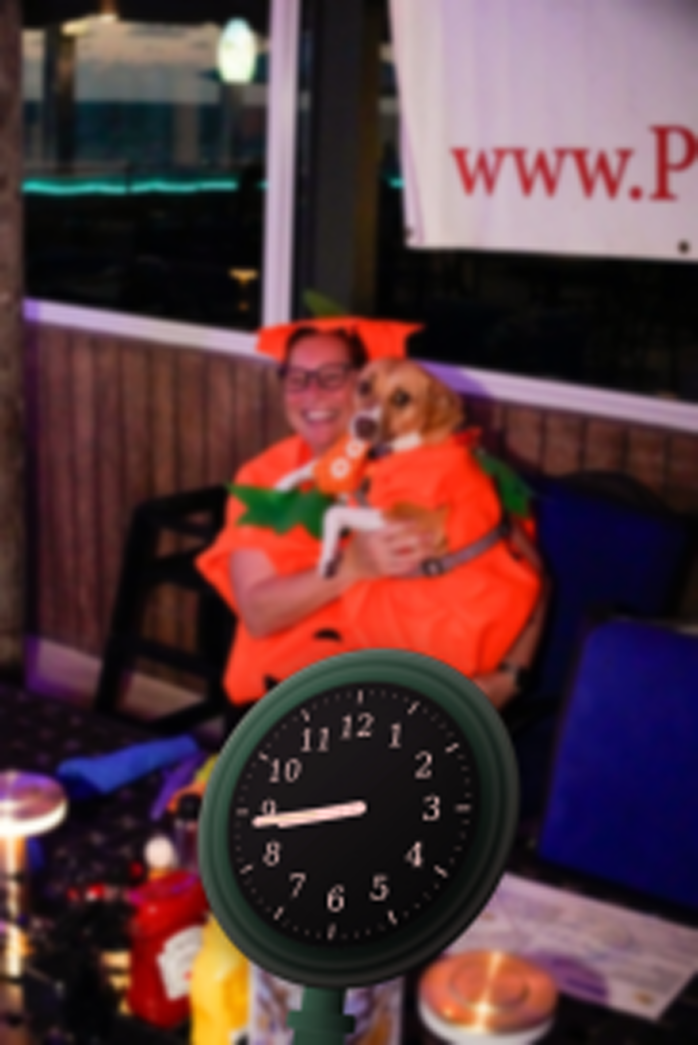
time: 8:44
